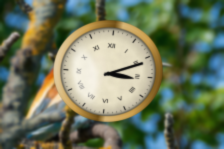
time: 3:11
